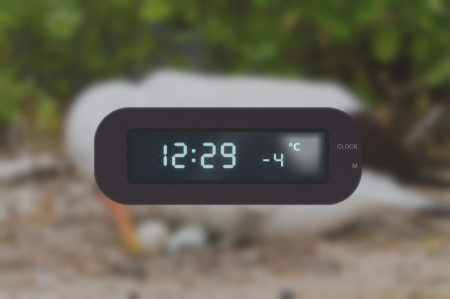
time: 12:29
